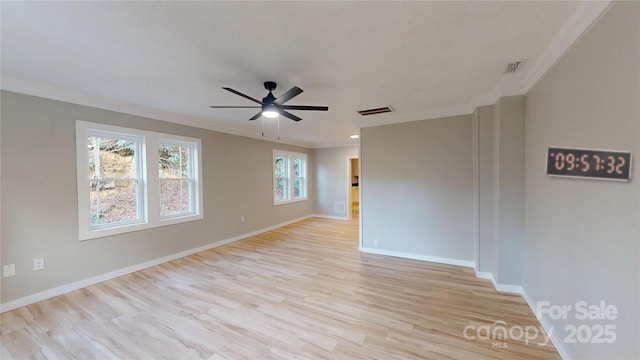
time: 9:57:32
